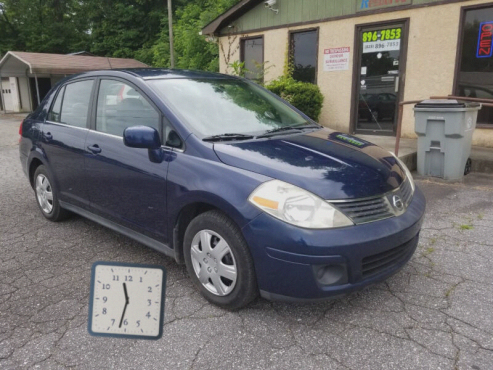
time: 11:32
